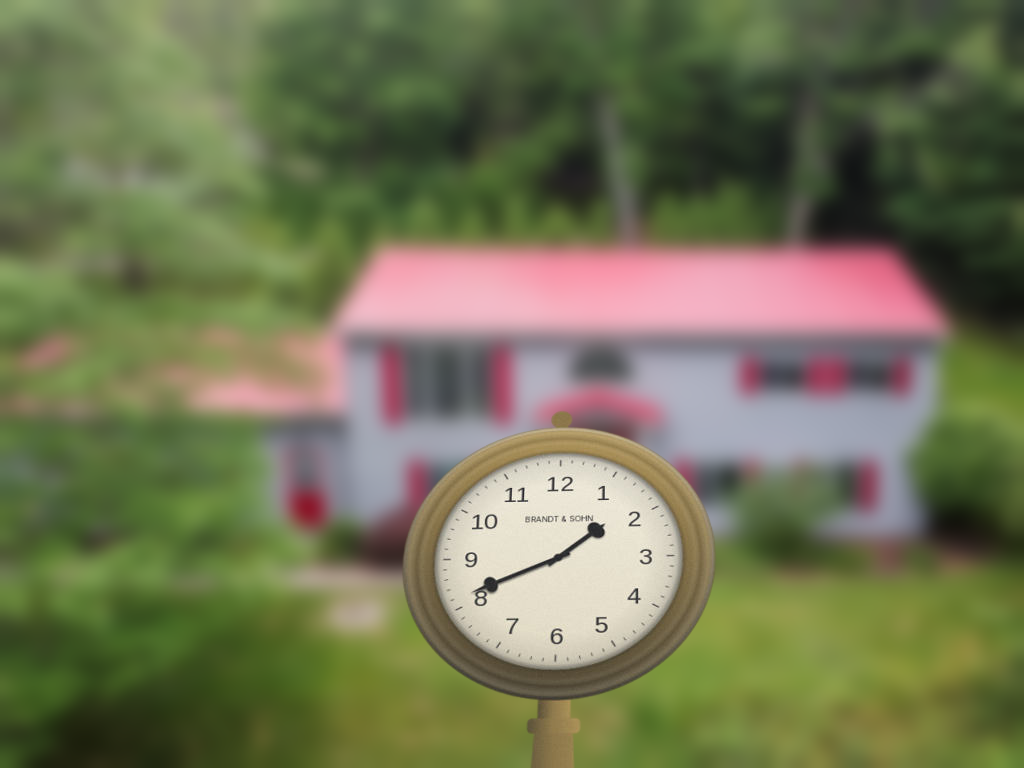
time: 1:41
